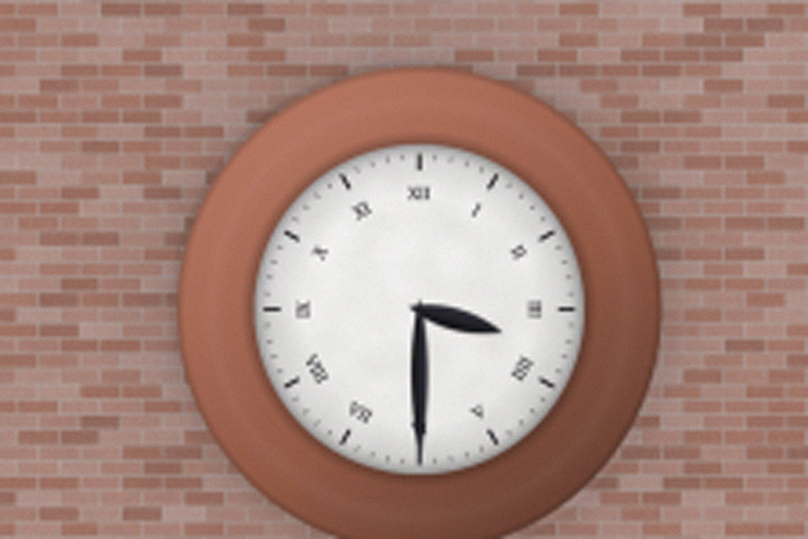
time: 3:30
